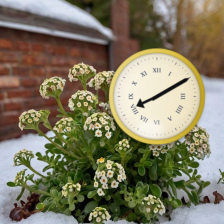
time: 8:10
